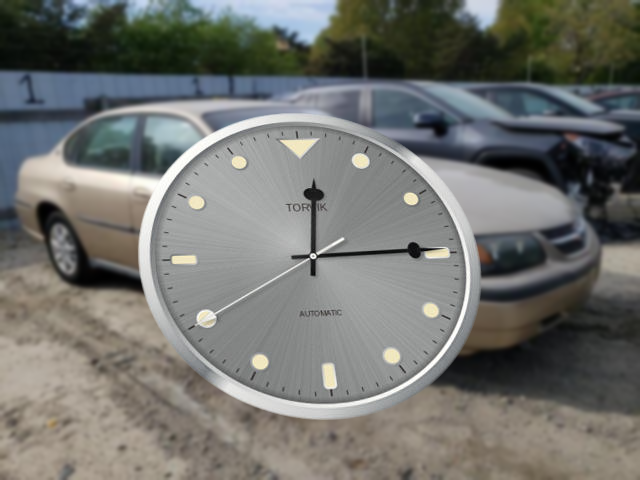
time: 12:14:40
